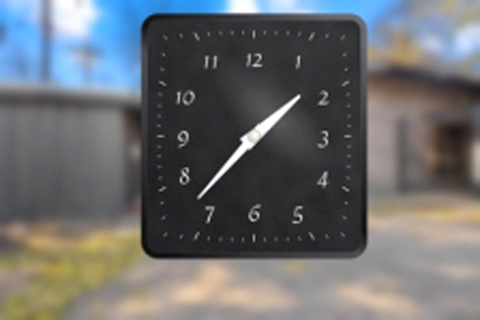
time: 1:37
